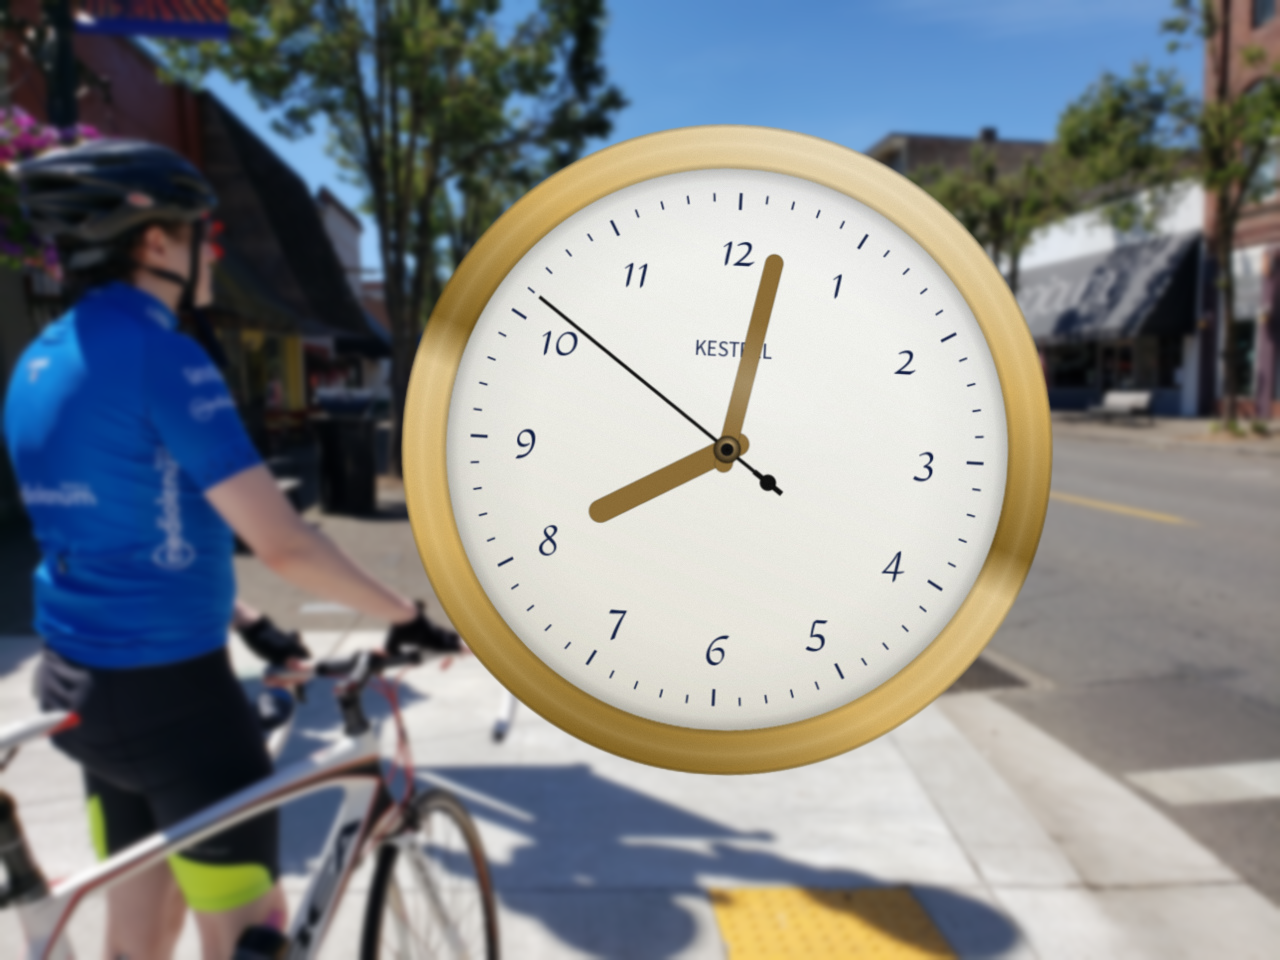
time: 8:01:51
